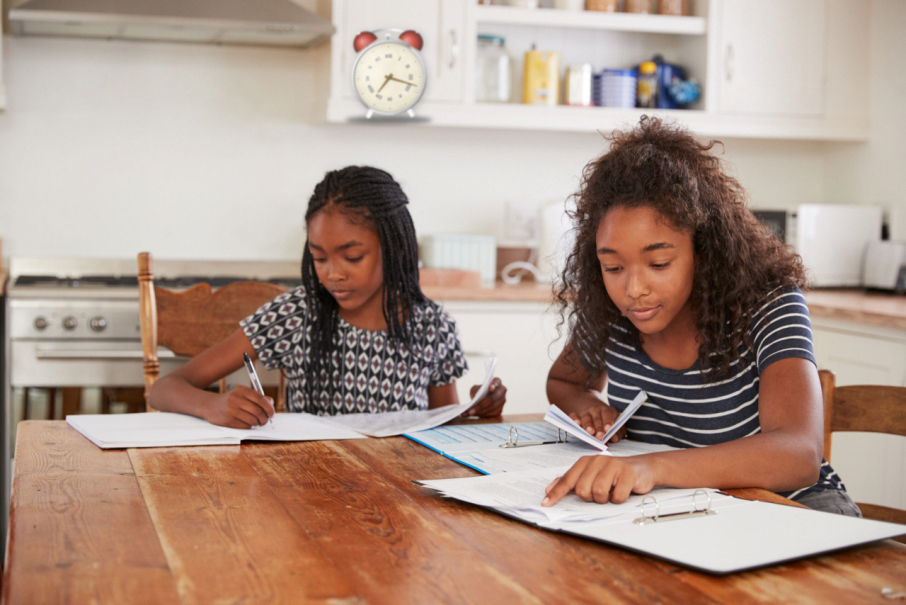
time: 7:18
